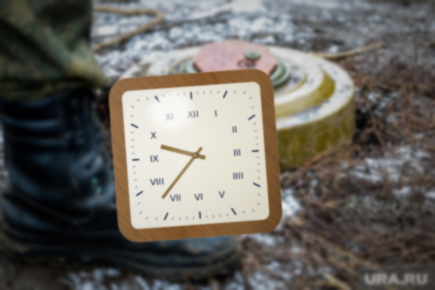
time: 9:37
